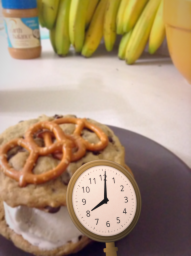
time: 8:01
